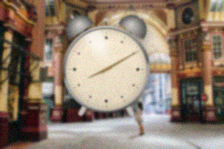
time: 8:10
